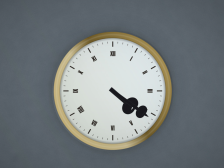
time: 4:21
